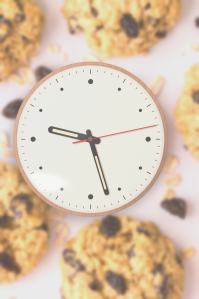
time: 9:27:13
